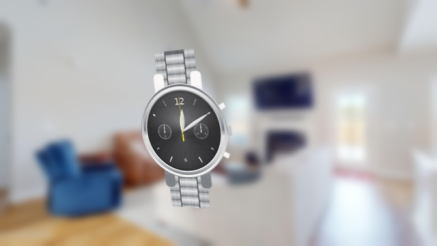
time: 12:10
